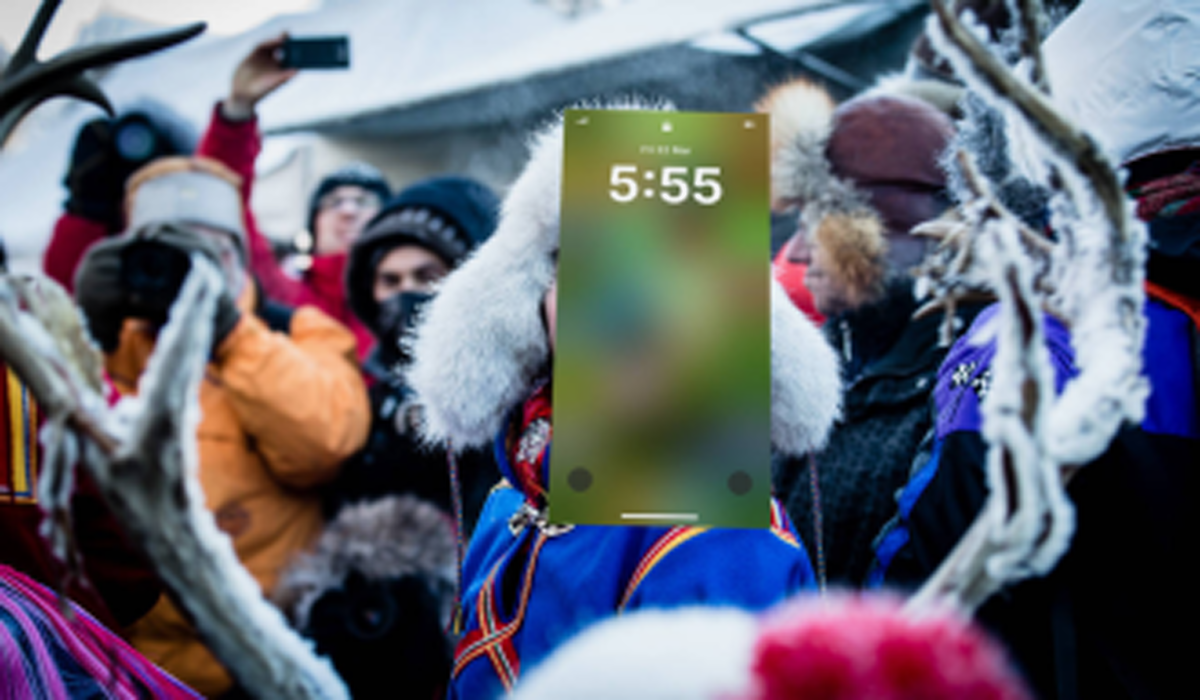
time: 5:55
